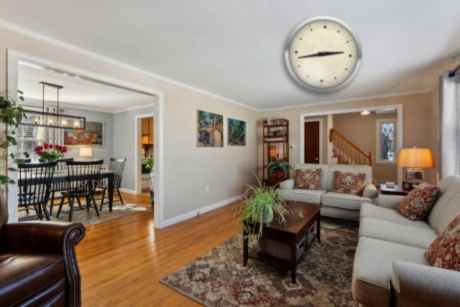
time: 2:43
